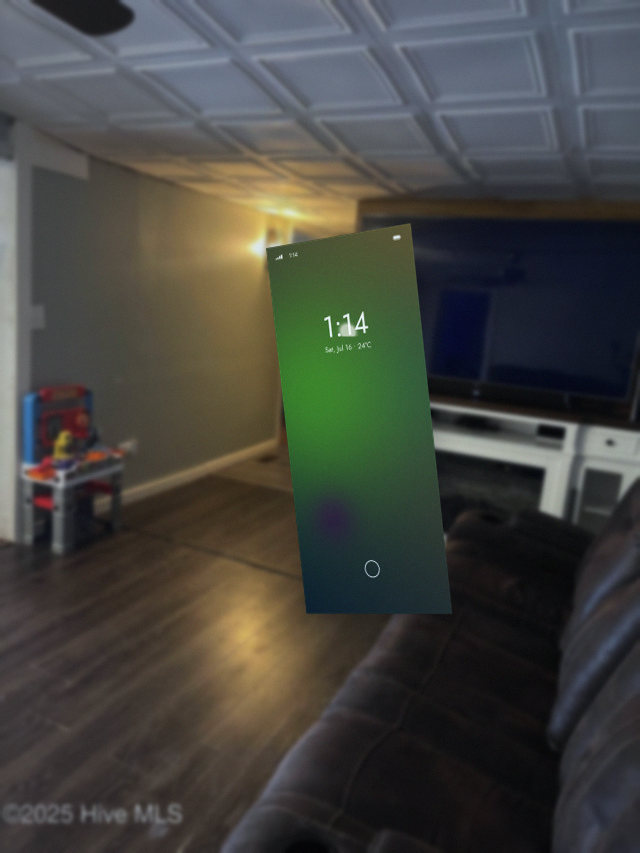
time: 1:14
